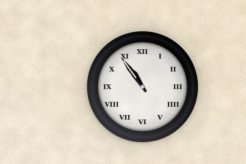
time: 10:54
